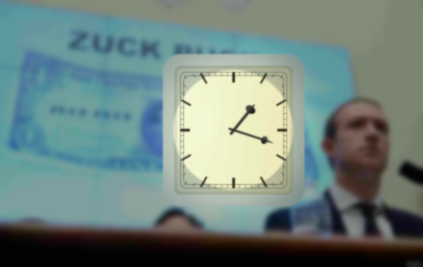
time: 1:18
